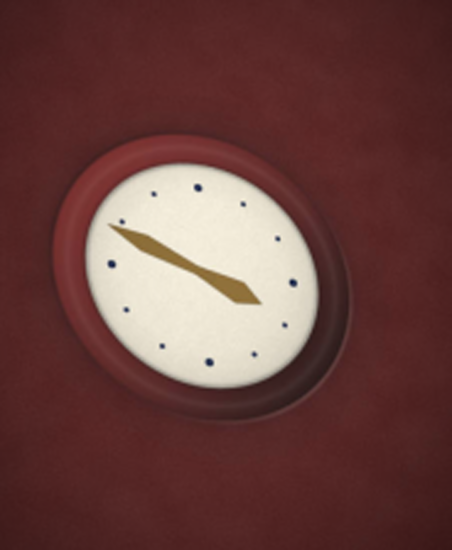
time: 3:49
